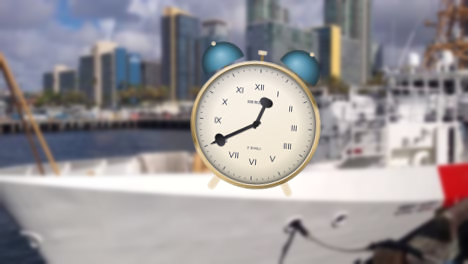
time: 12:40
